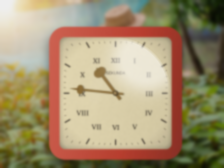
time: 10:46
